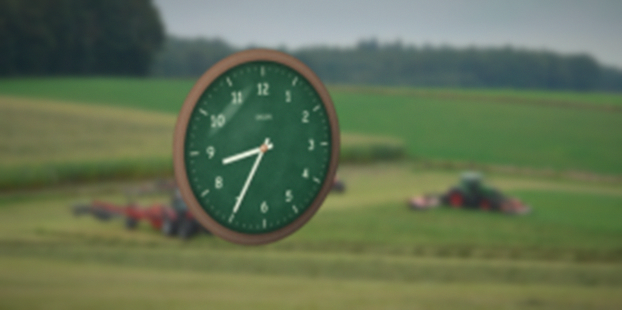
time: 8:35
